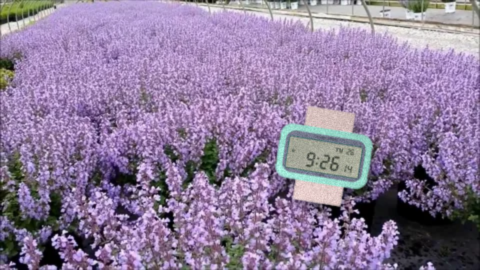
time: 9:26
